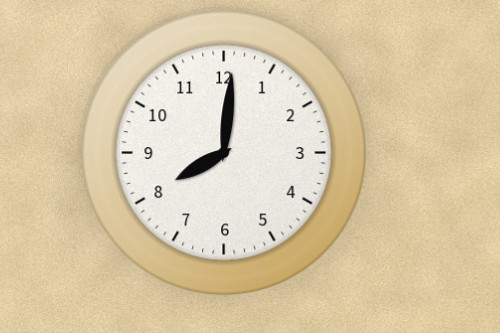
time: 8:01
